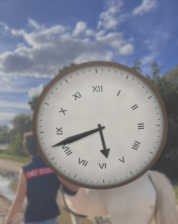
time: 5:42
